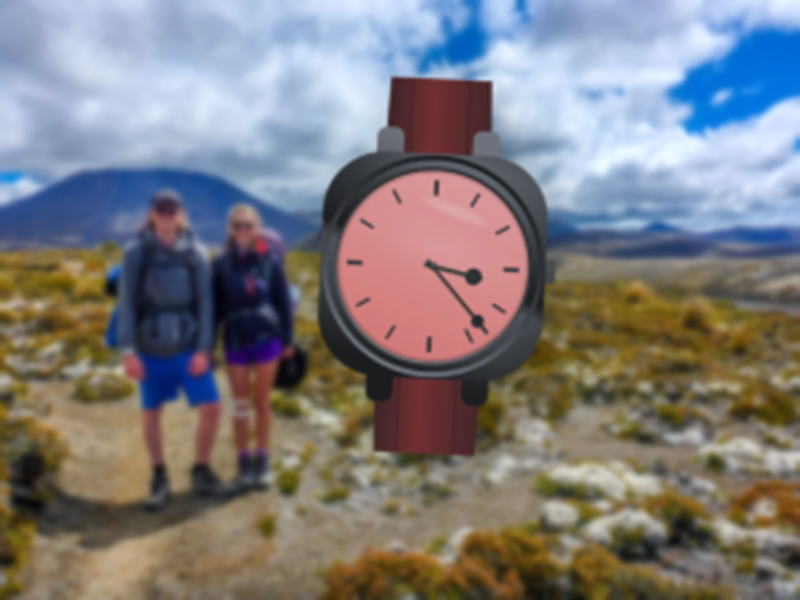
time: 3:23
